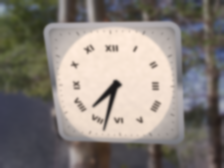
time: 7:33
